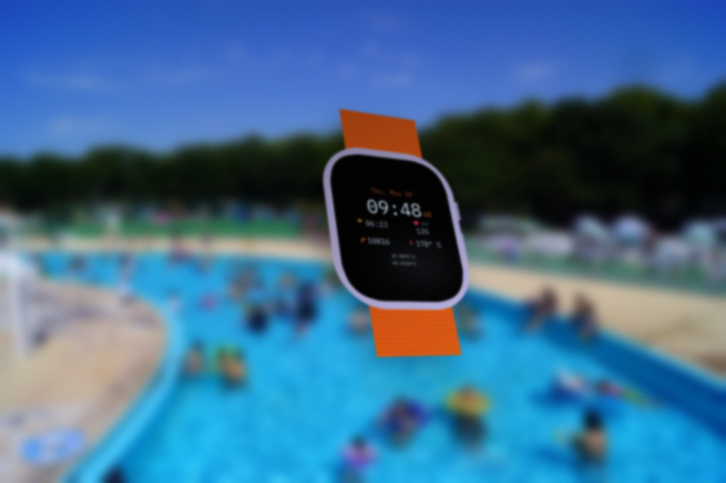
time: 9:48
